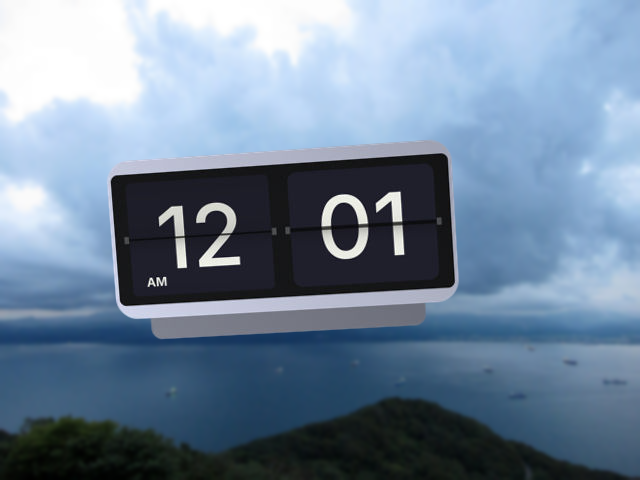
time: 12:01
